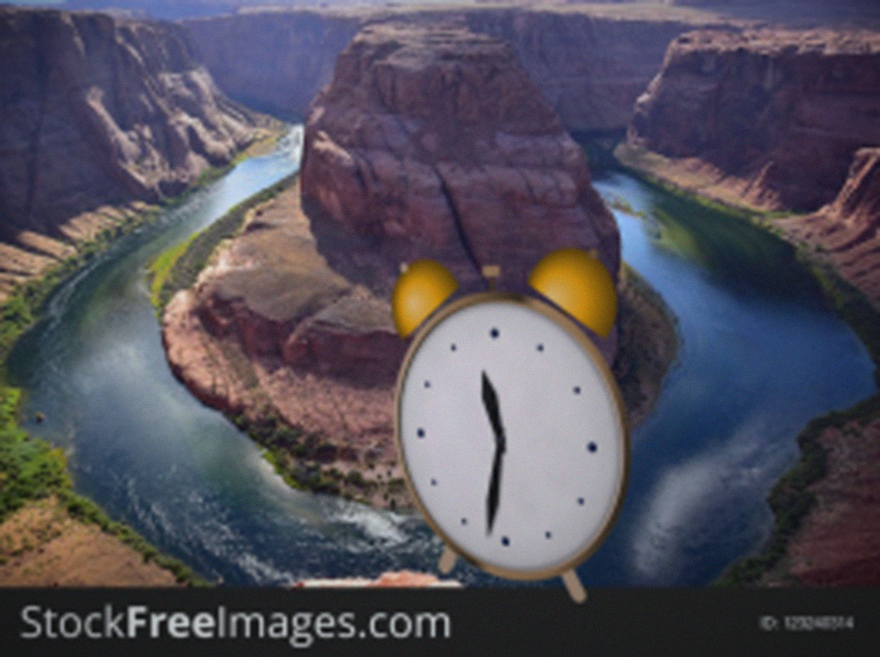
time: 11:32
